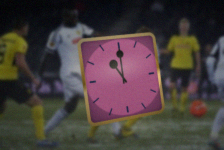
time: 11:00
